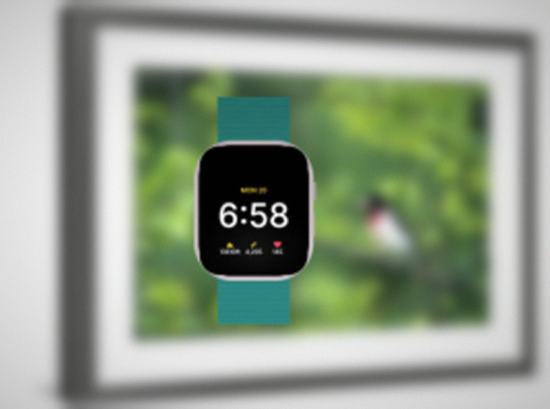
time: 6:58
